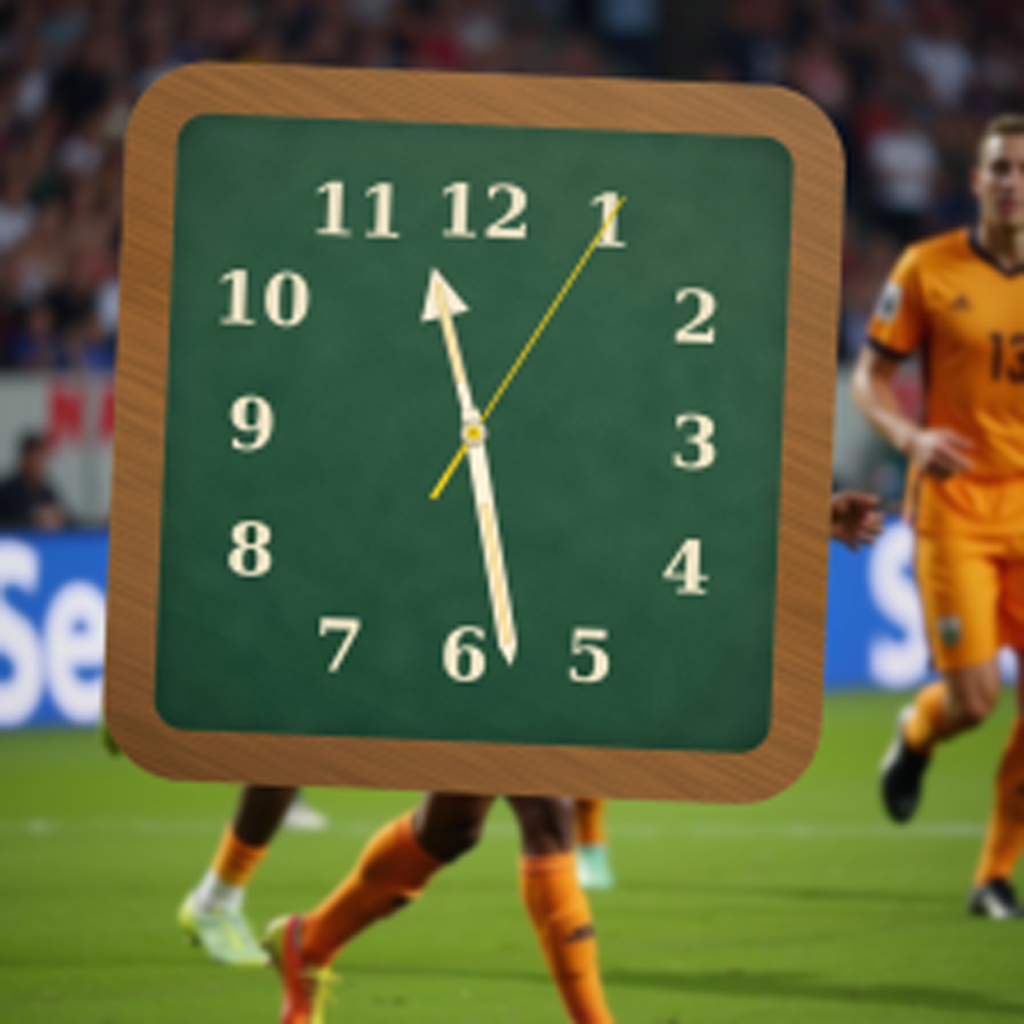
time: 11:28:05
